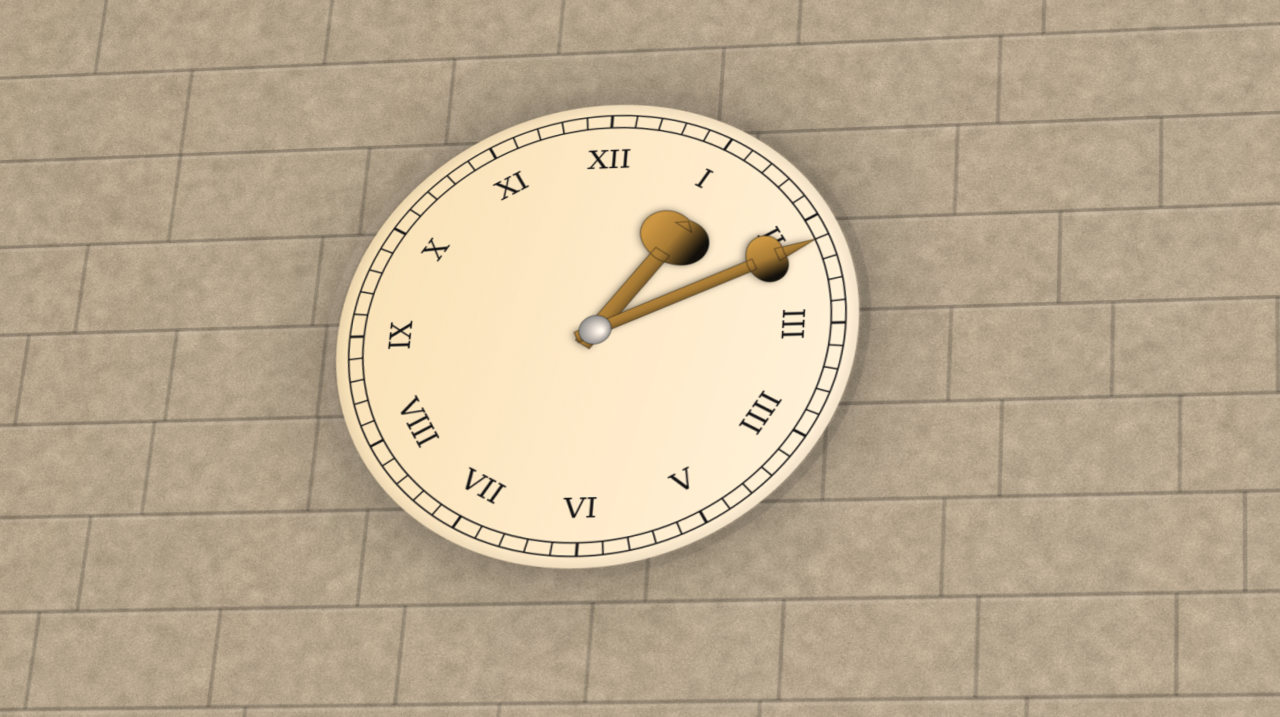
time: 1:11
